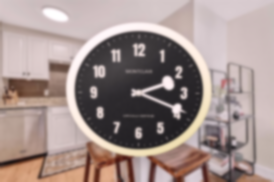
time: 2:19
